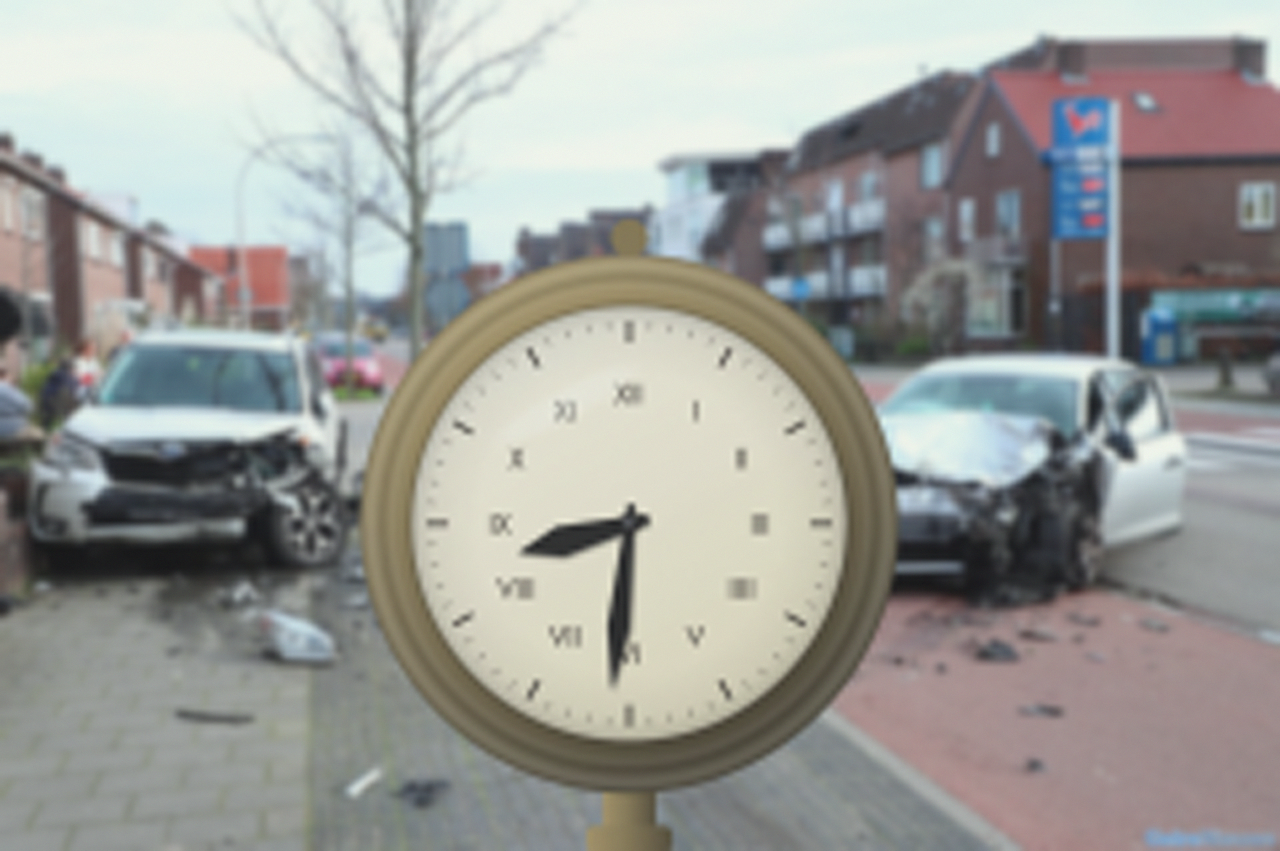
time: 8:31
